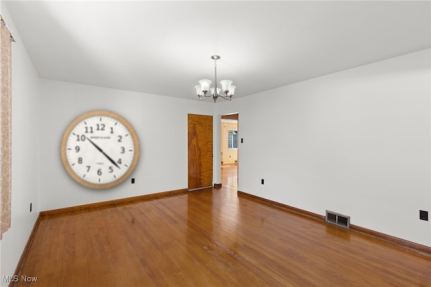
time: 10:22
